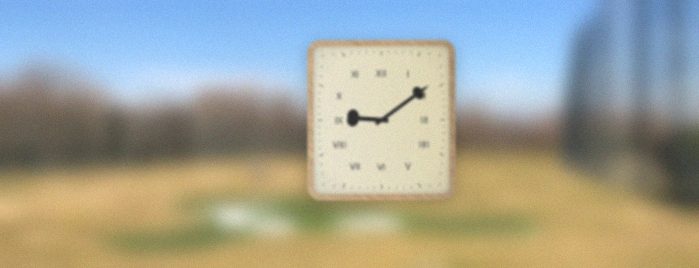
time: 9:09
